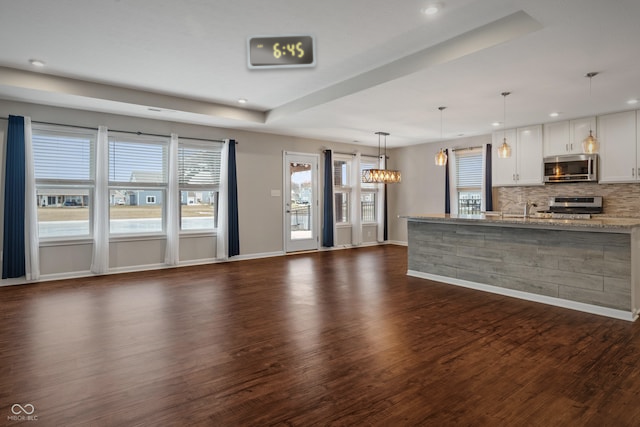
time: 6:45
